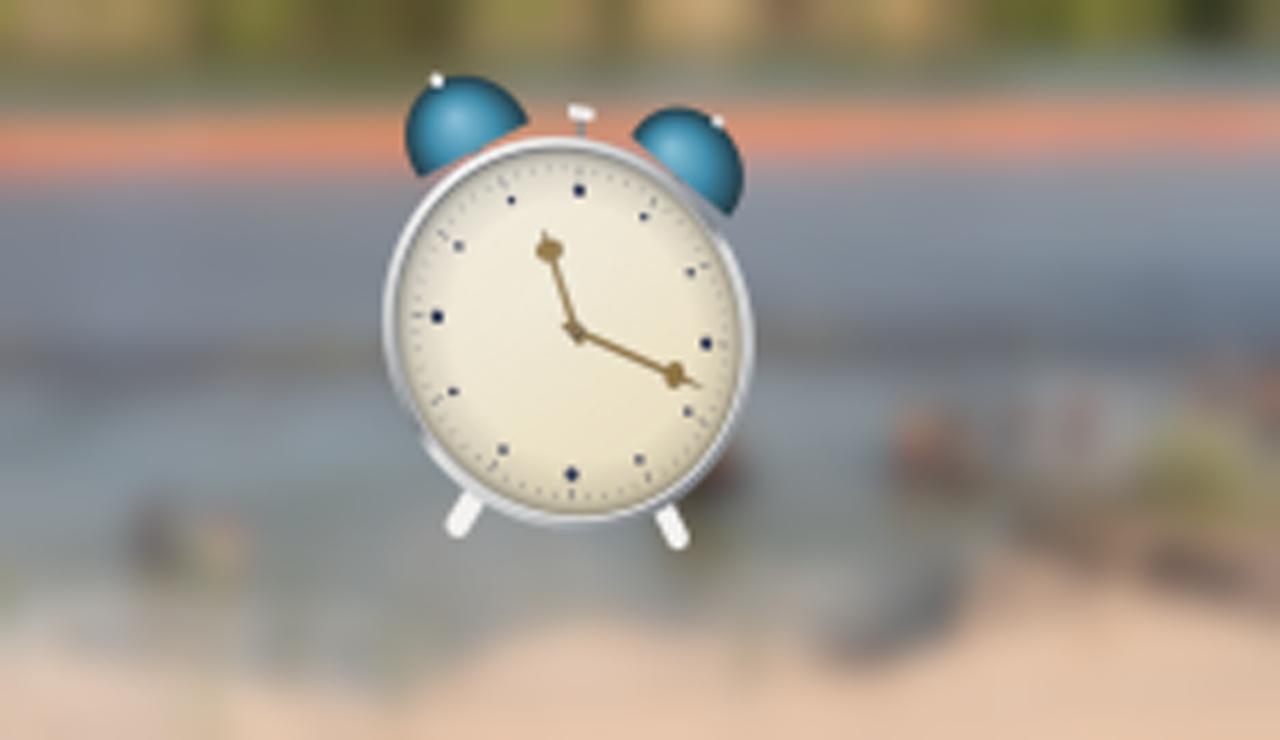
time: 11:18
